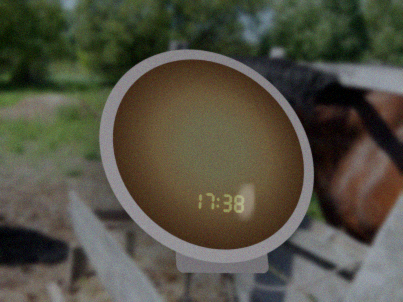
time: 17:38
